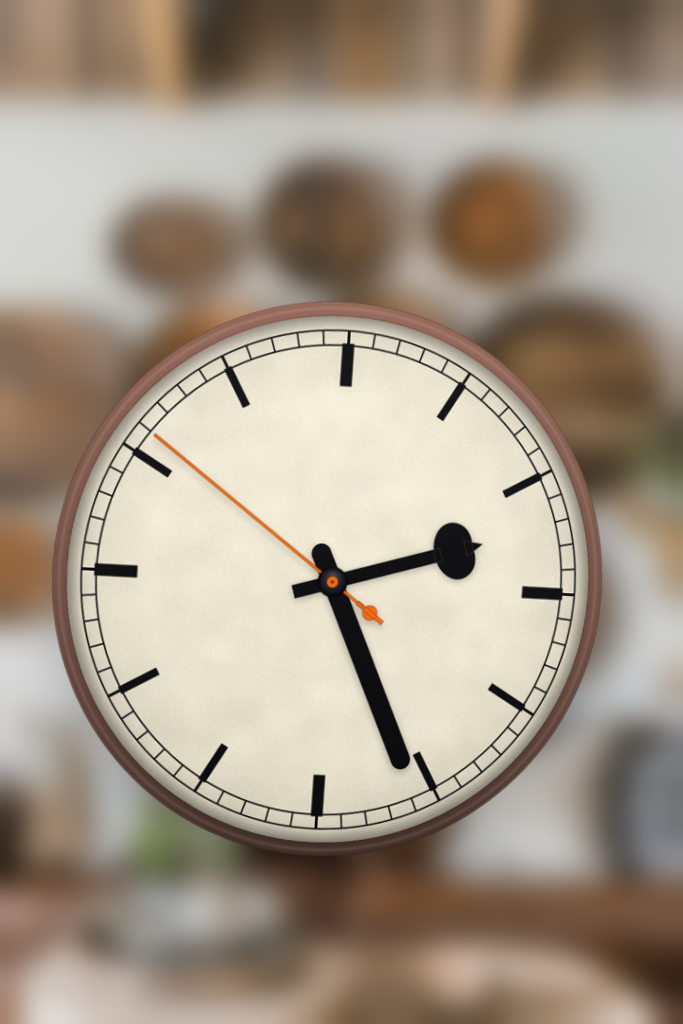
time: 2:25:51
